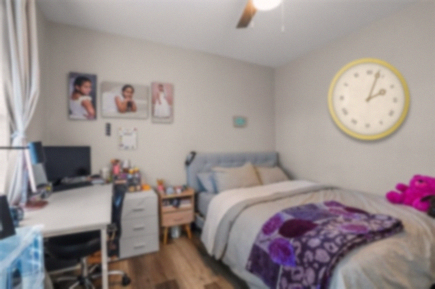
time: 2:03
